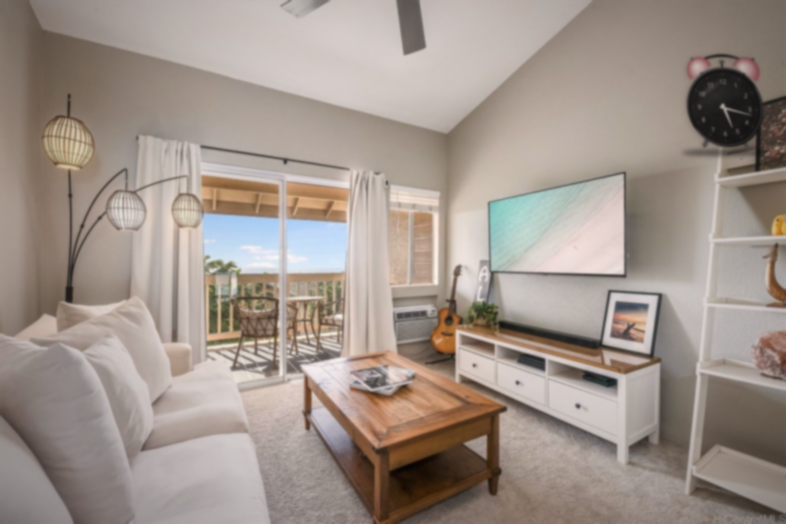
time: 5:17
